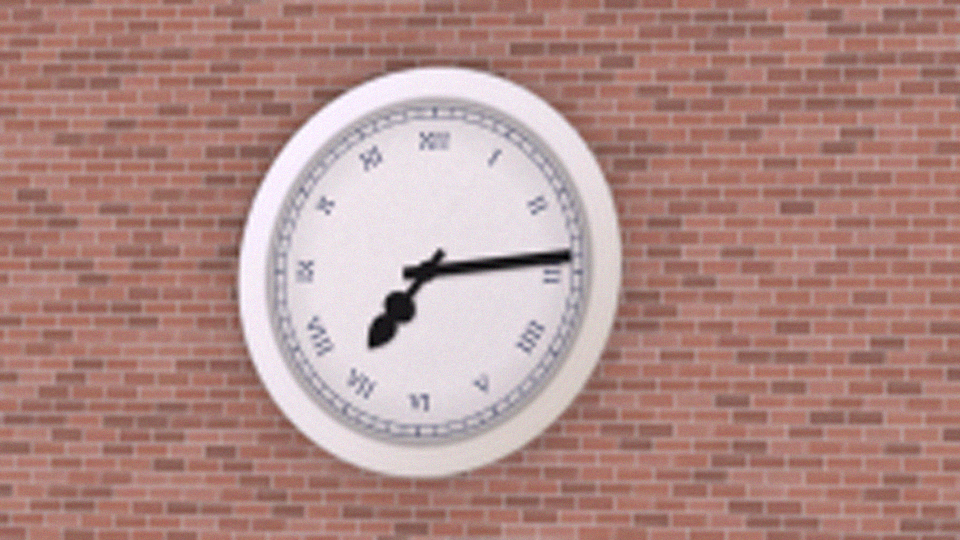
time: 7:14
